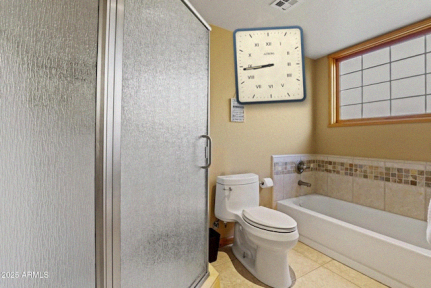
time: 8:44
